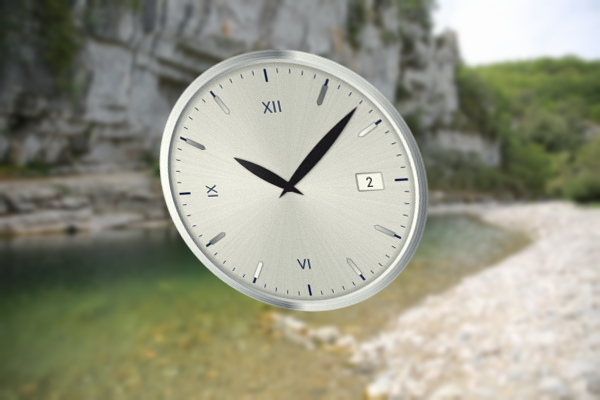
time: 10:08
